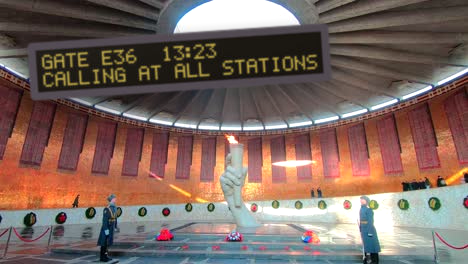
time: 13:23
